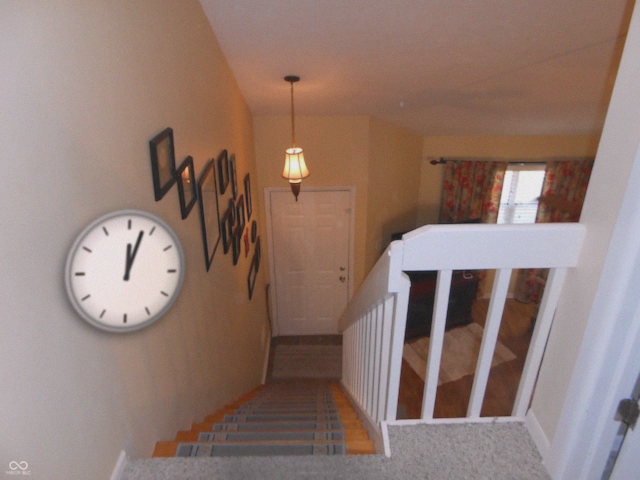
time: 12:03
